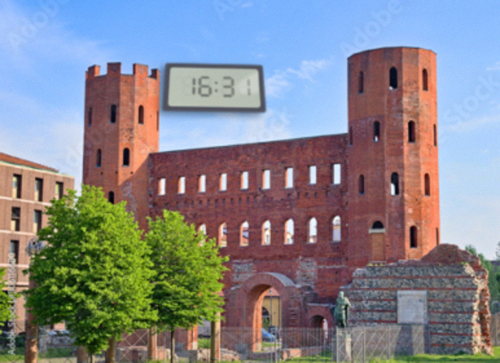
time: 16:31
